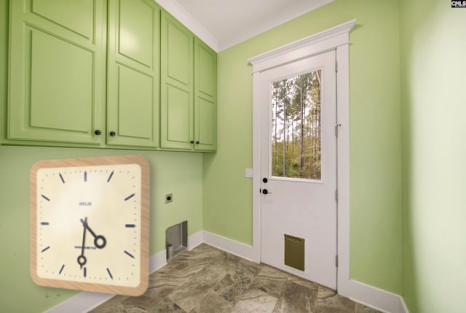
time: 4:31
